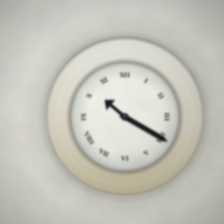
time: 10:20
